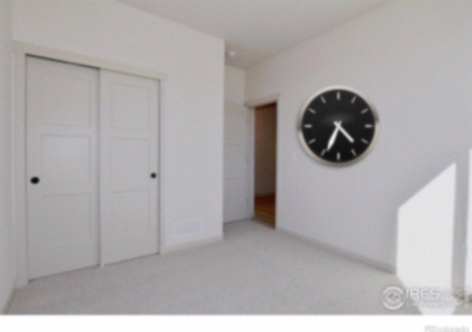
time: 4:34
